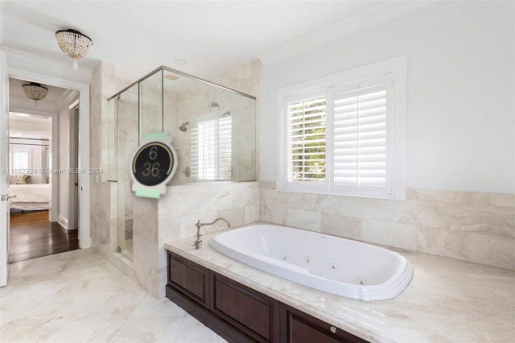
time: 6:36
